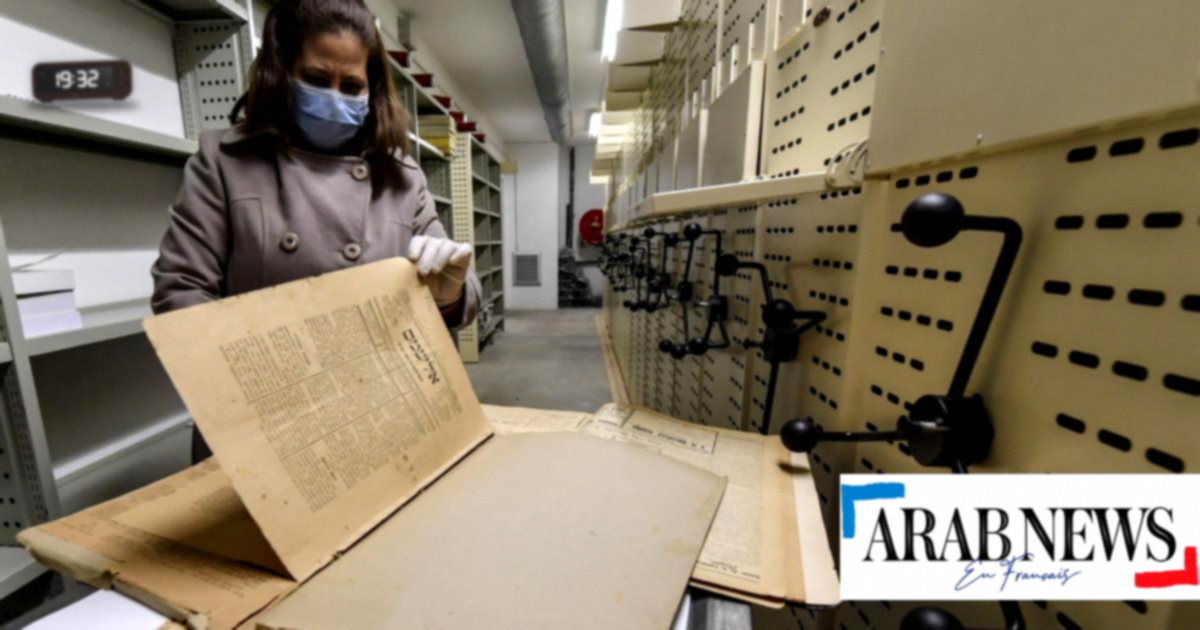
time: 19:32
